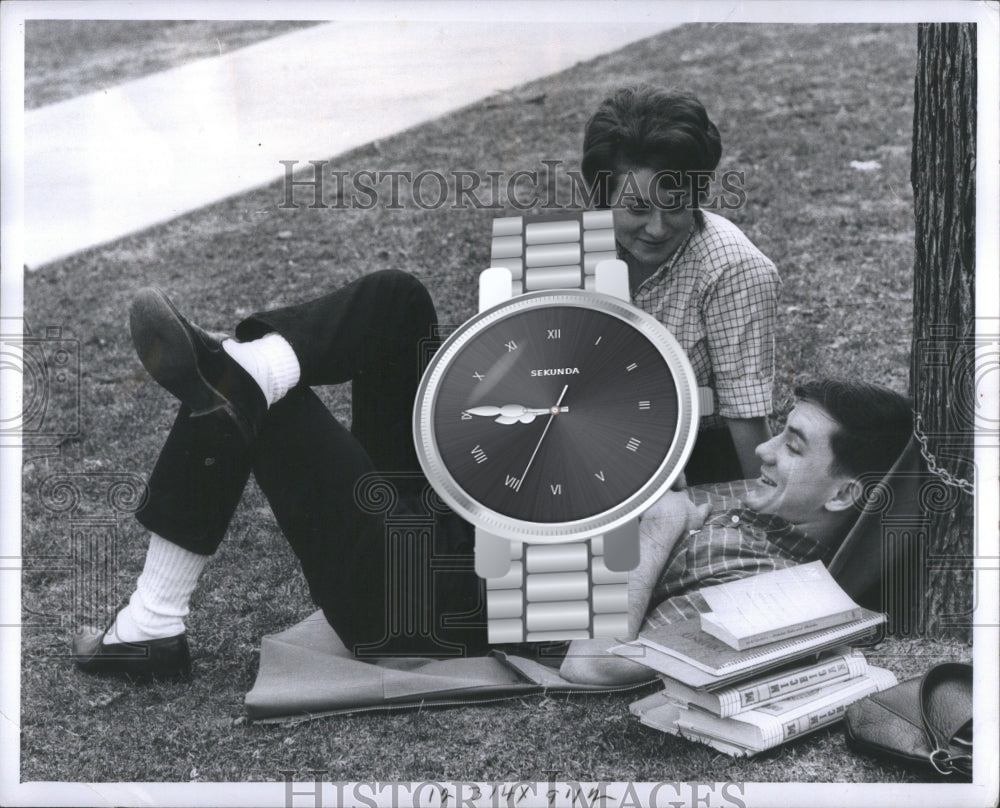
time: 8:45:34
